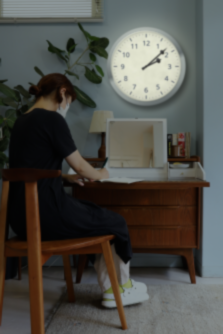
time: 2:08
